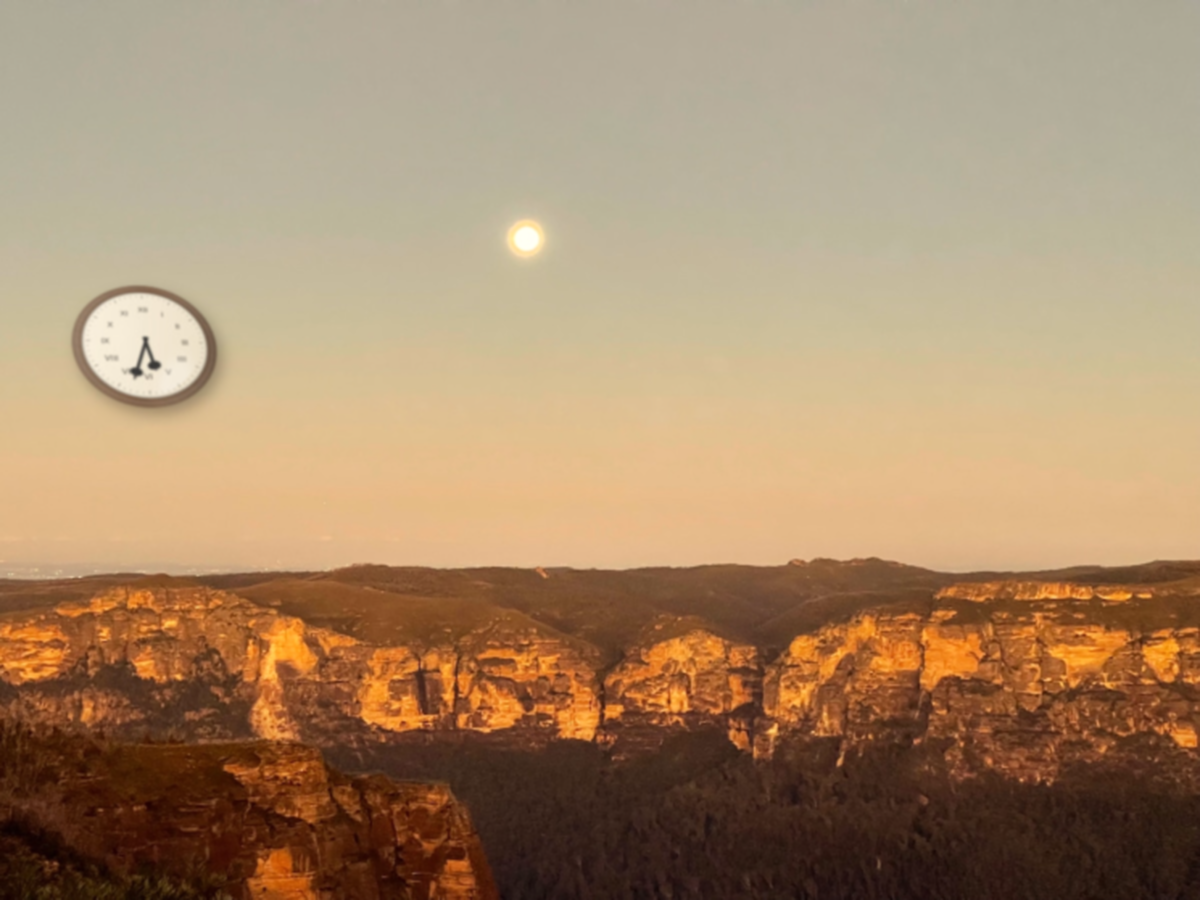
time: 5:33
